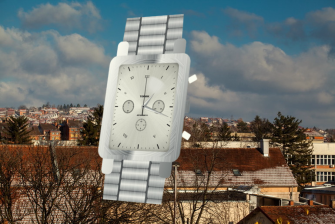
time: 1:18
